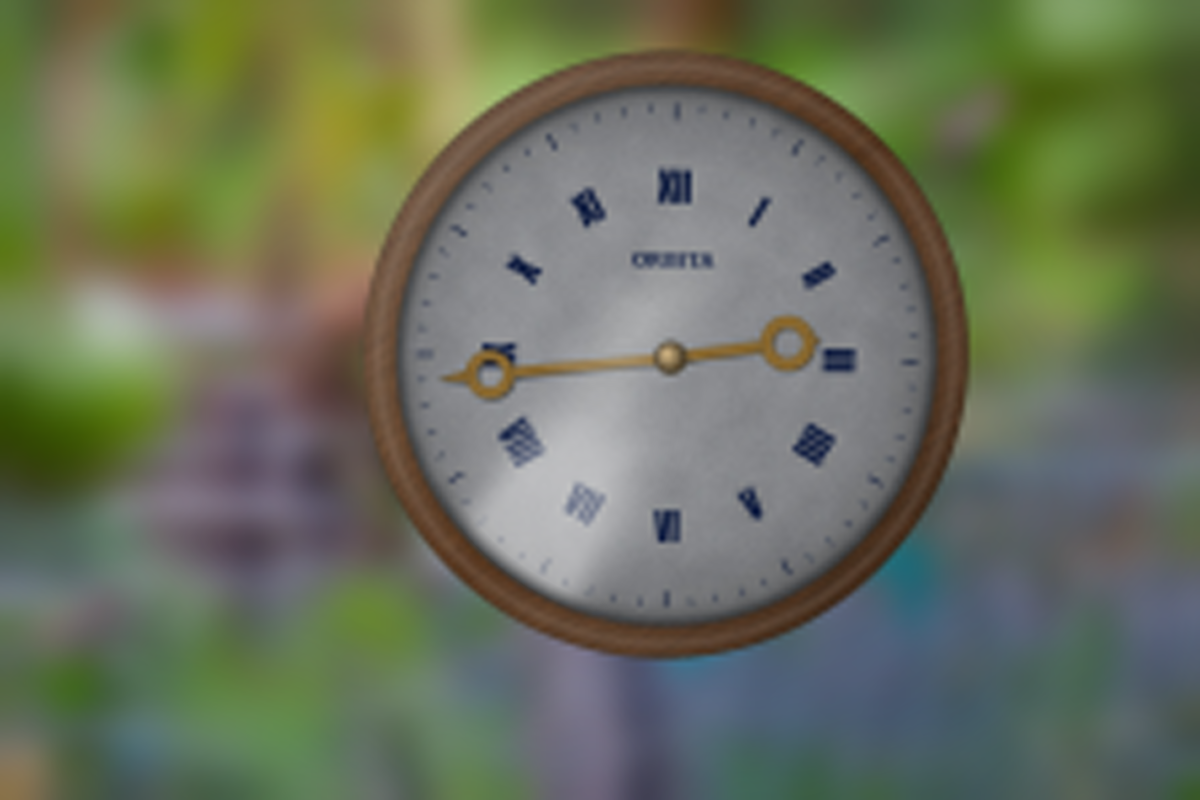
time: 2:44
